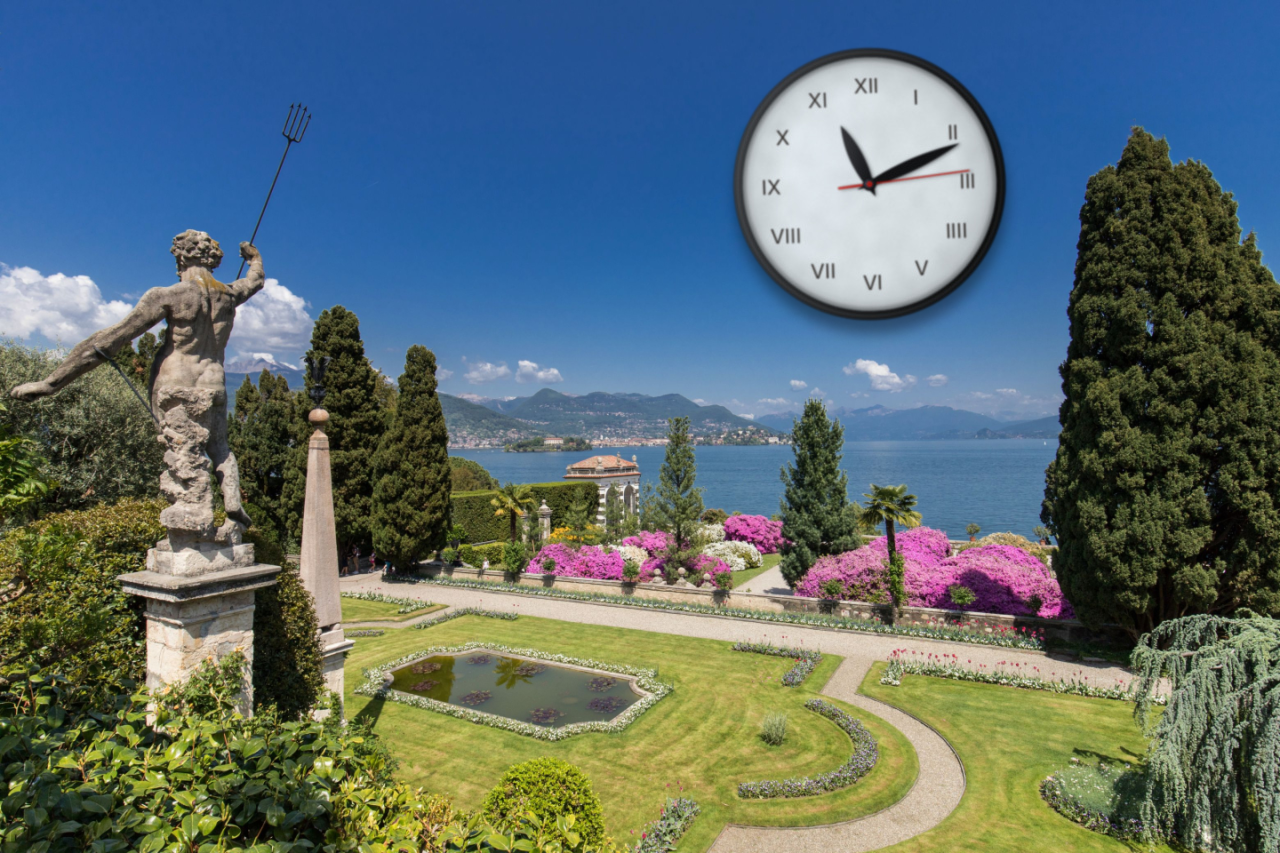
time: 11:11:14
